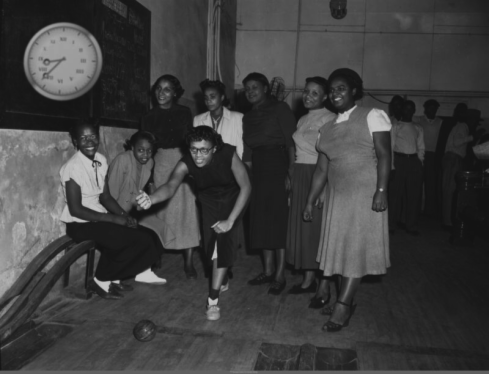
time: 8:37
